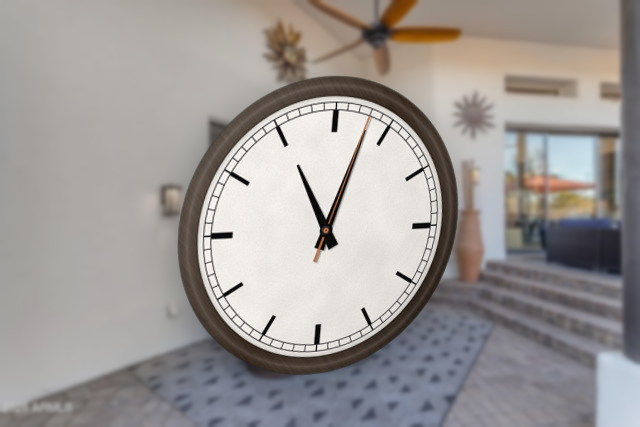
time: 11:03:03
